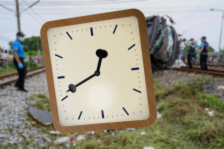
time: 12:41
